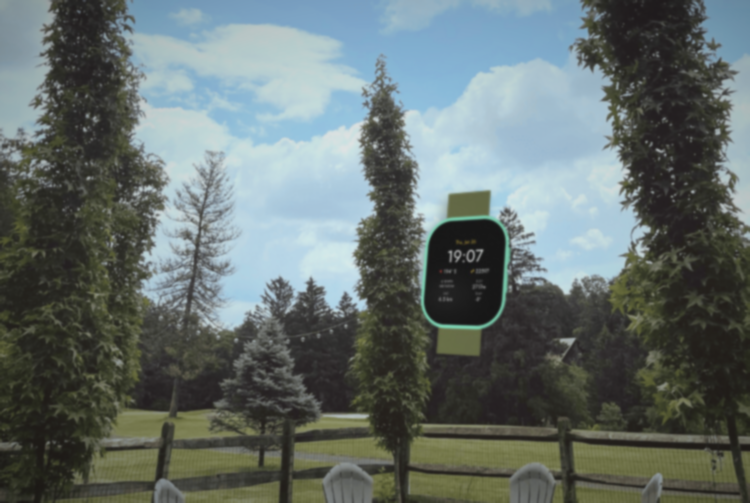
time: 19:07
